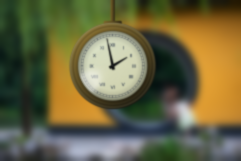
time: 1:58
